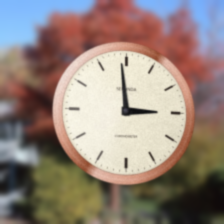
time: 2:59
